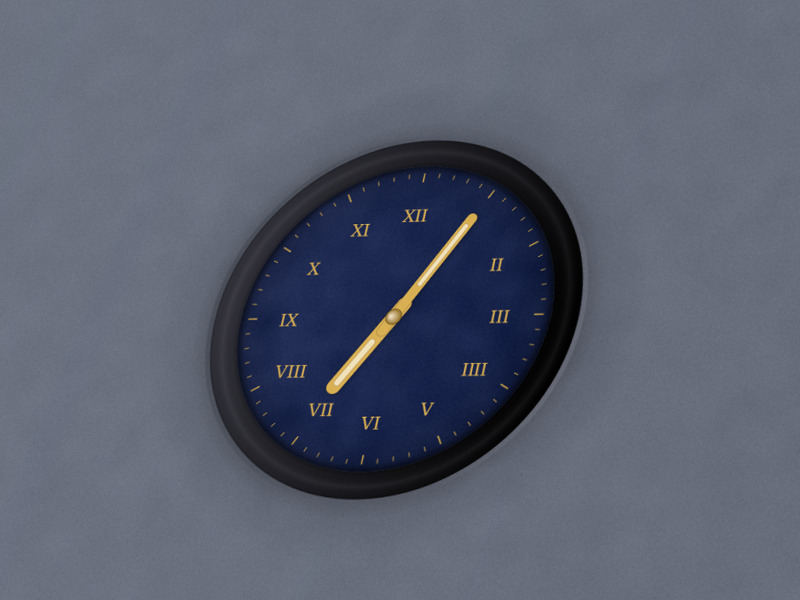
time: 7:05
